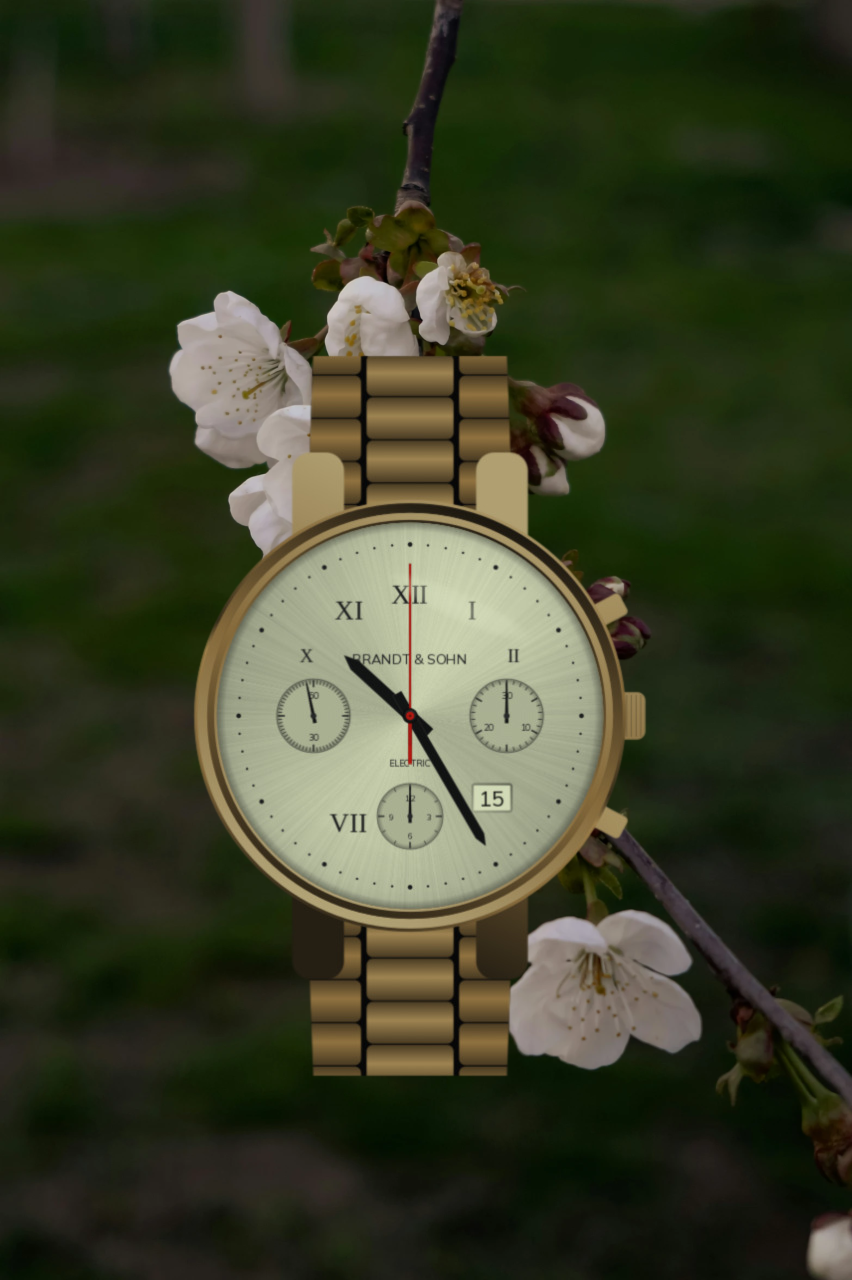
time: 10:24:58
